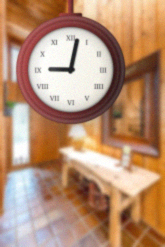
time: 9:02
